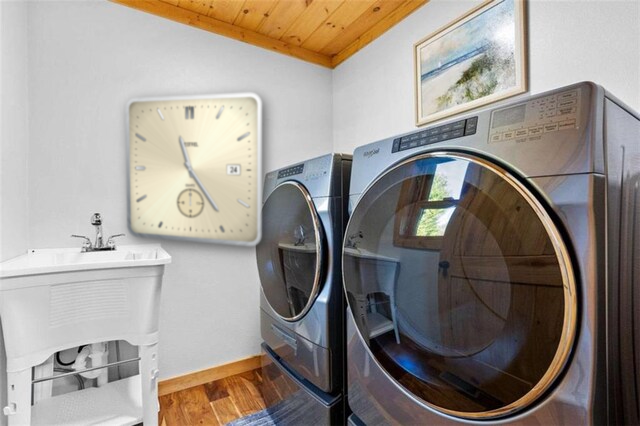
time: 11:24
